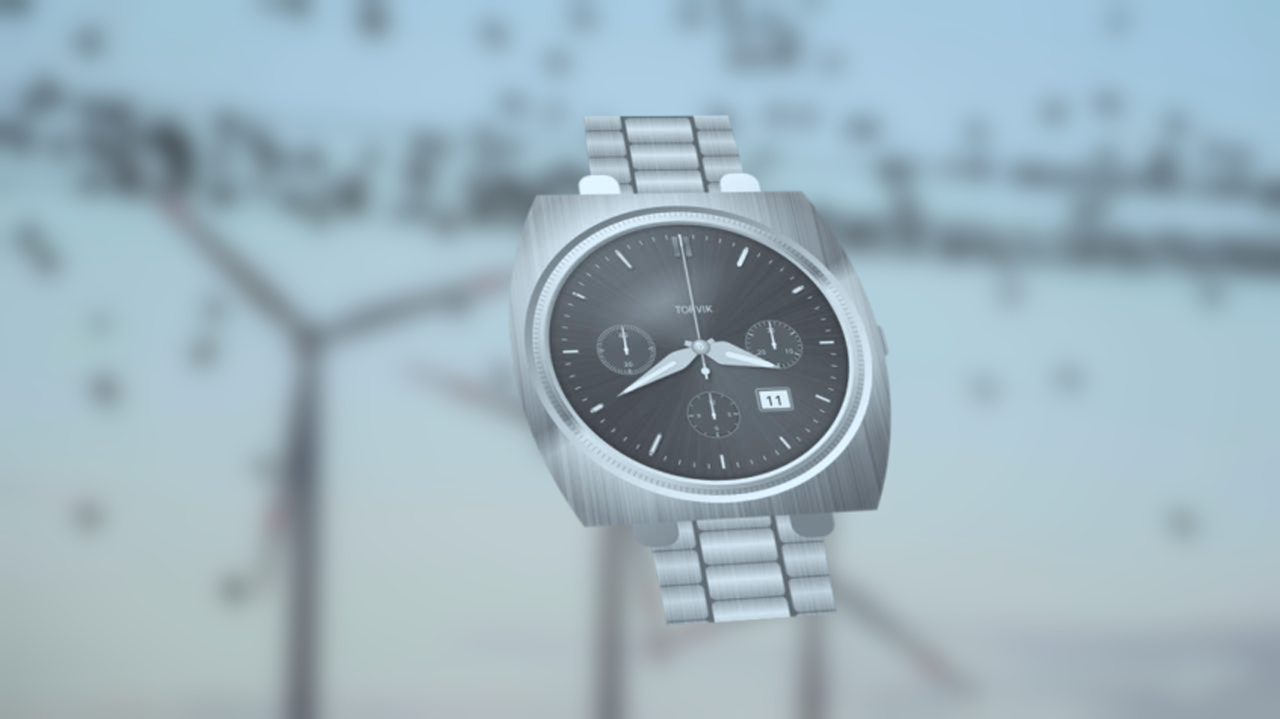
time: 3:40
